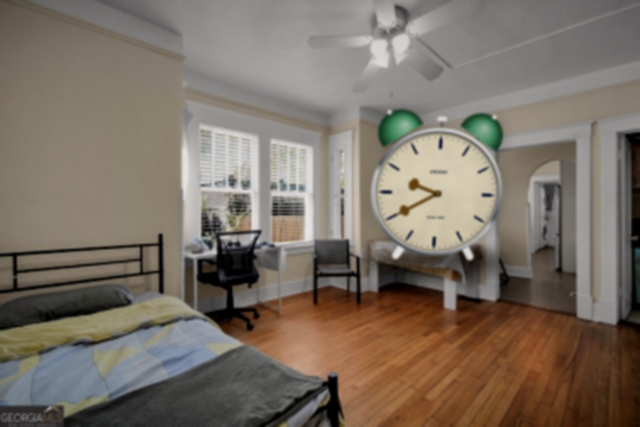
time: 9:40
